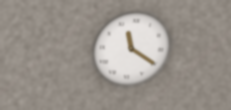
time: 11:20
